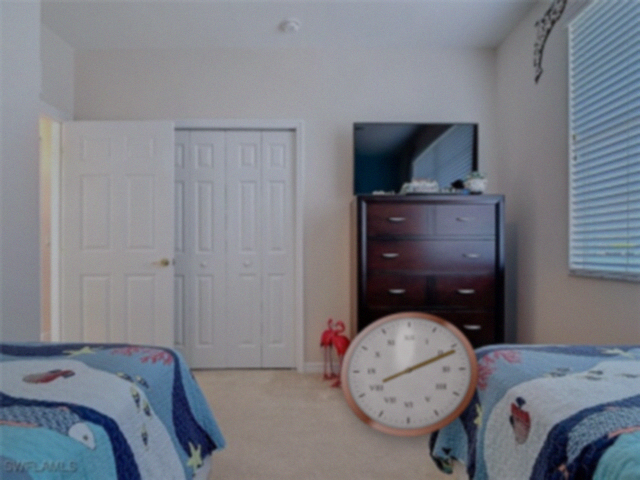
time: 8:11
